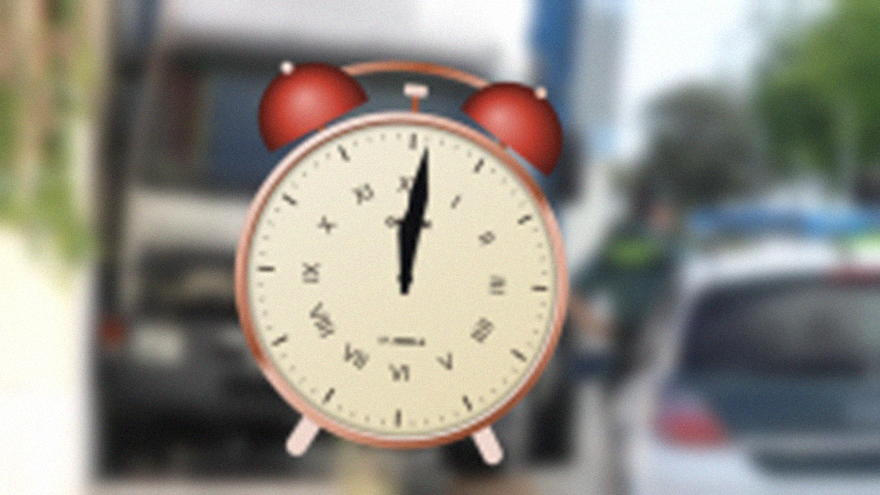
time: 12:01
